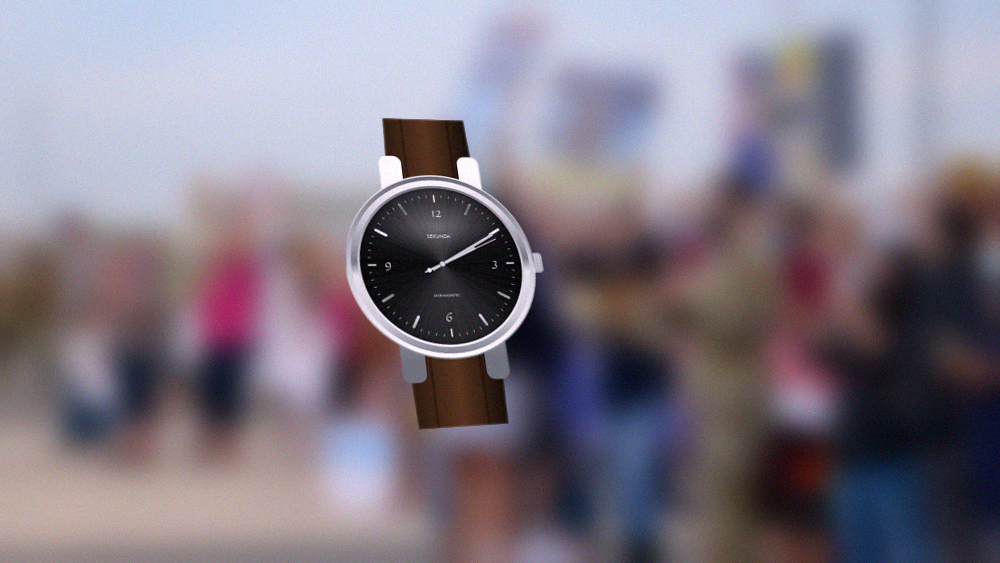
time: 2:10:11
